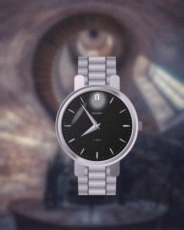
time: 7:54
